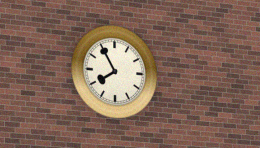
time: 7:55
